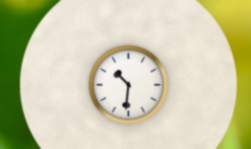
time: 10:31
